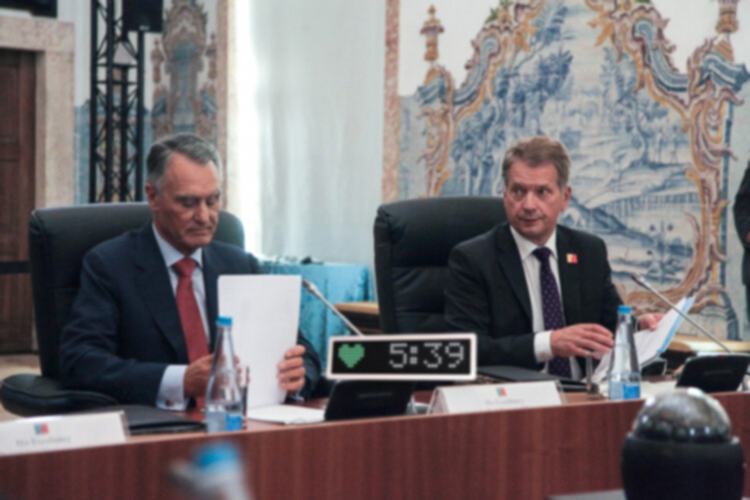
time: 5:39
